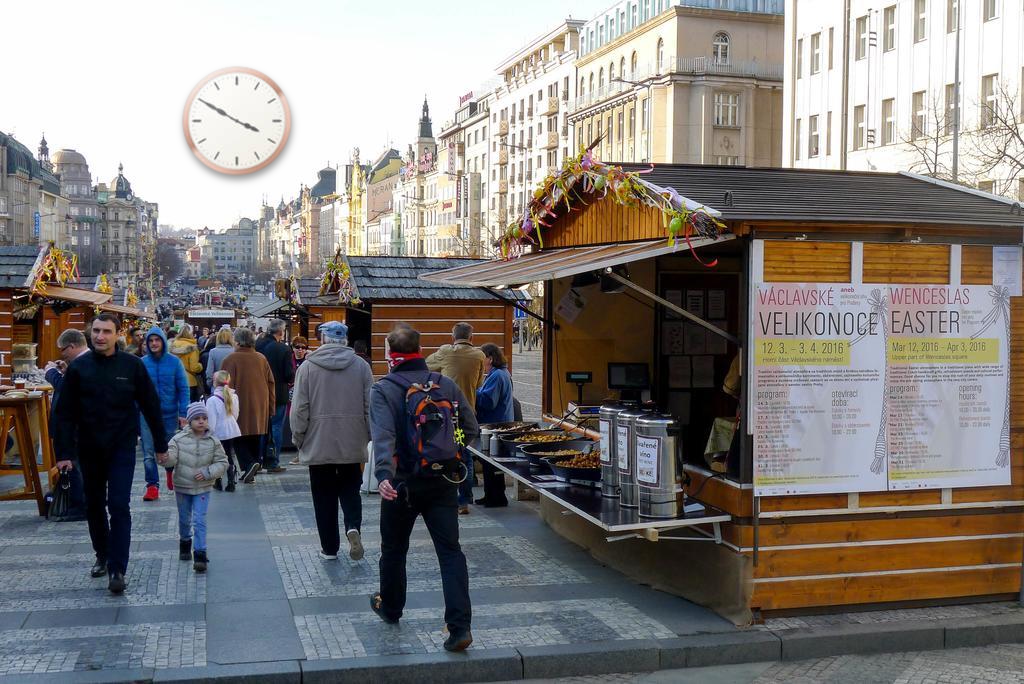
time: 3:50
